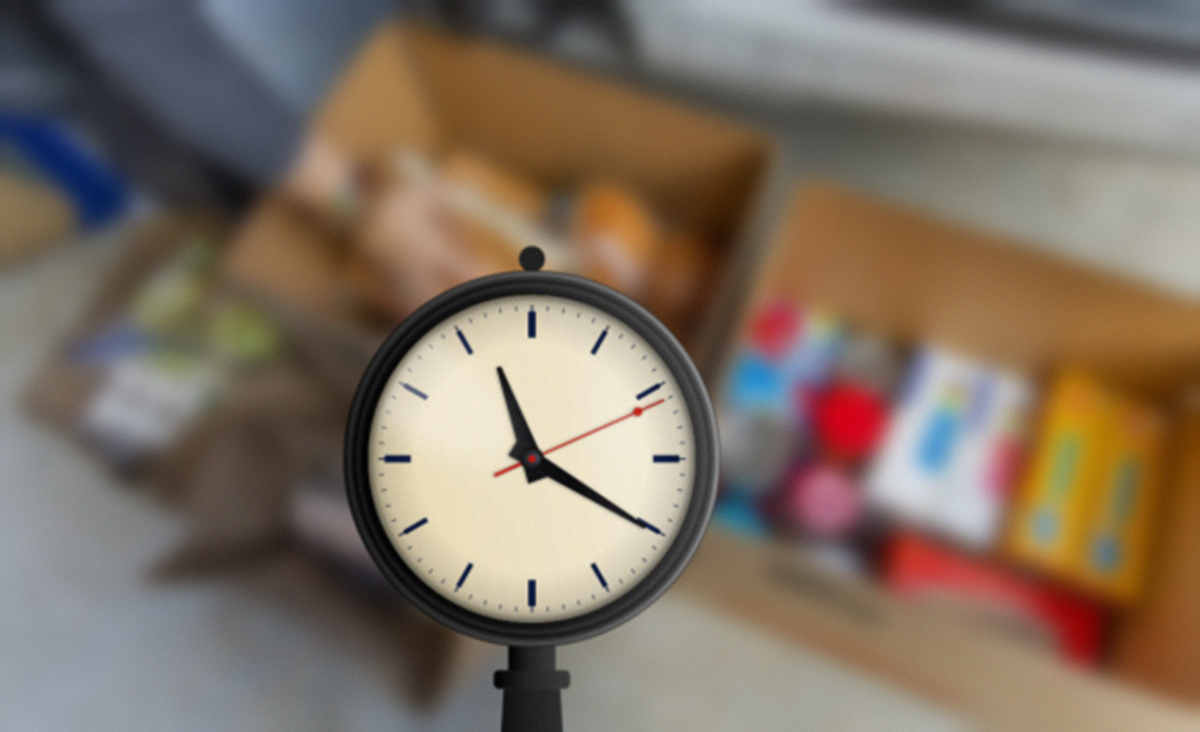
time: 11:20:11
